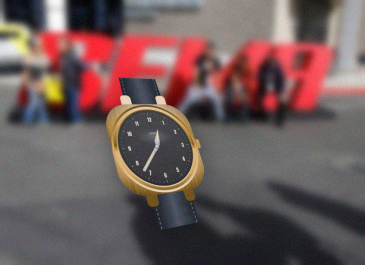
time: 12:37
